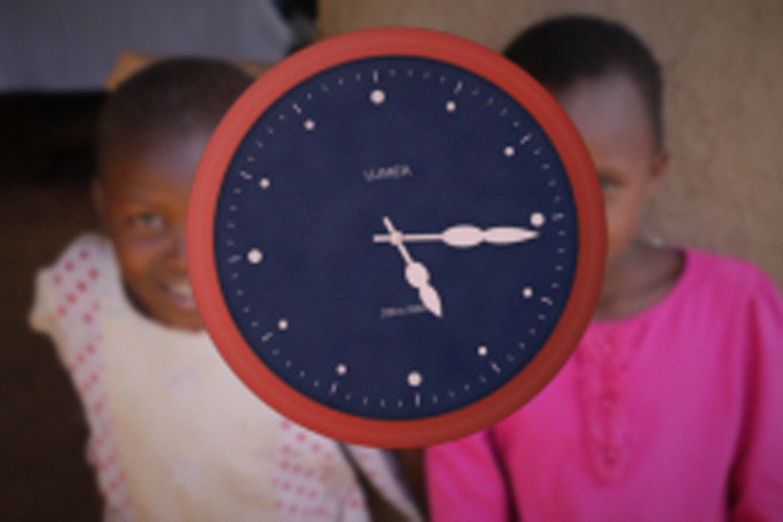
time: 5:16
